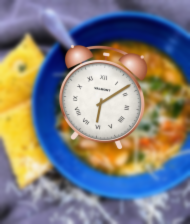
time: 6:08
